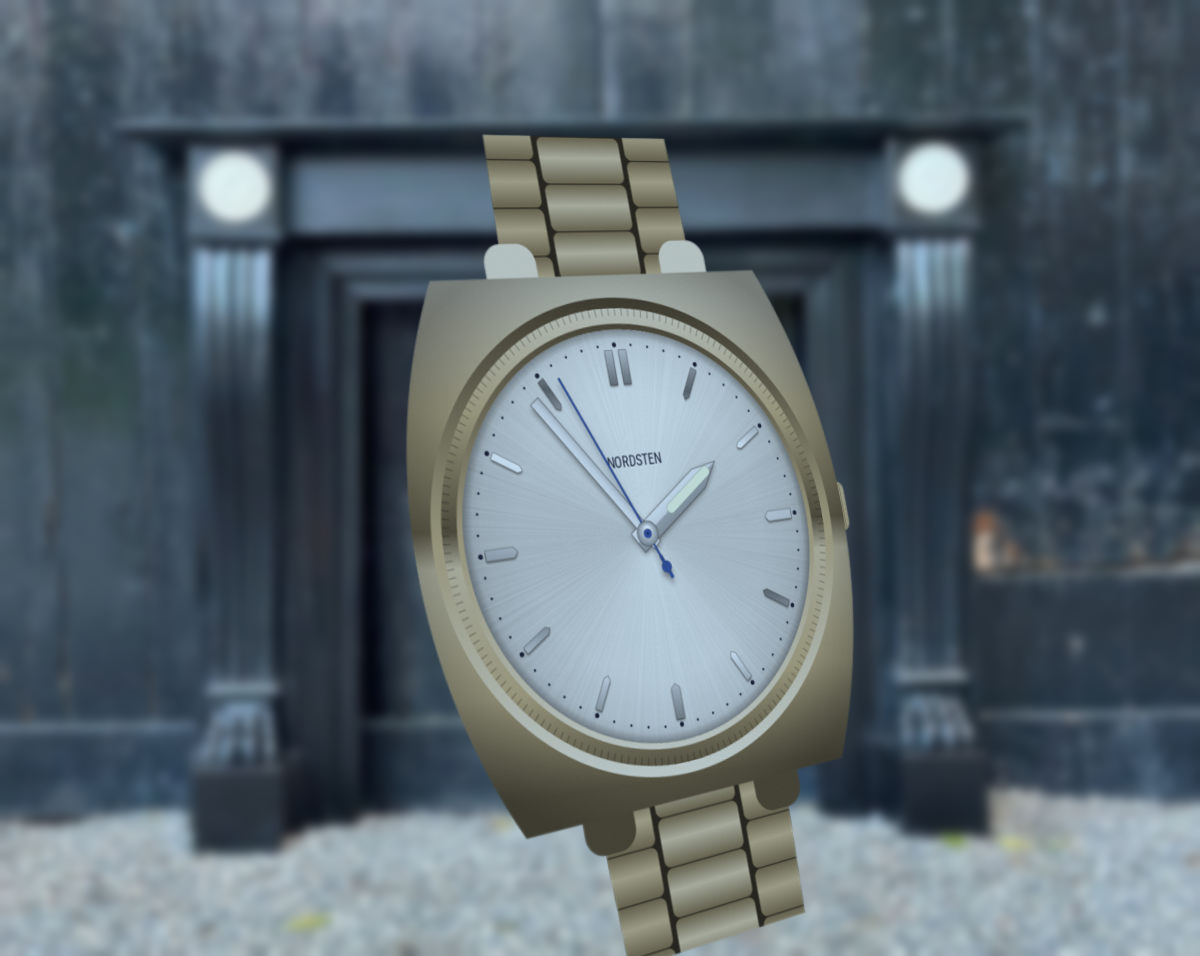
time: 1:53:56
